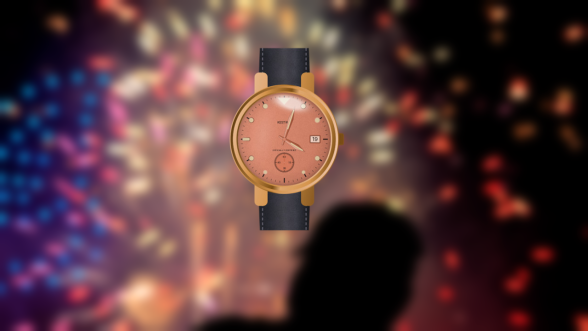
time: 4:03
